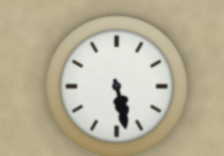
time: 5:28
